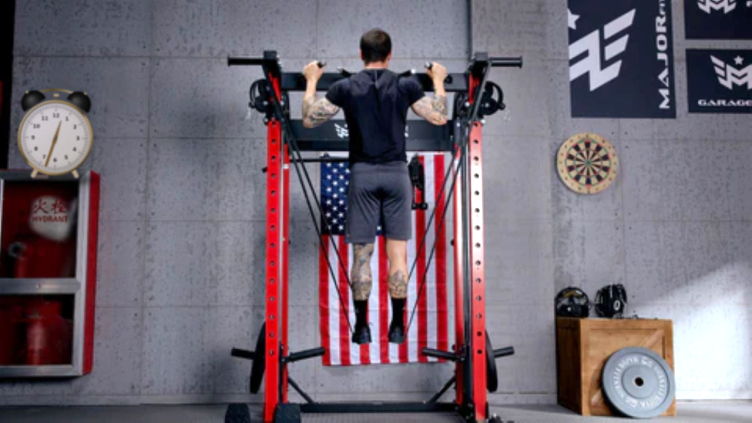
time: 12:33
